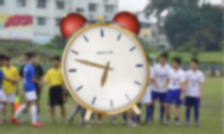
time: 6:48
